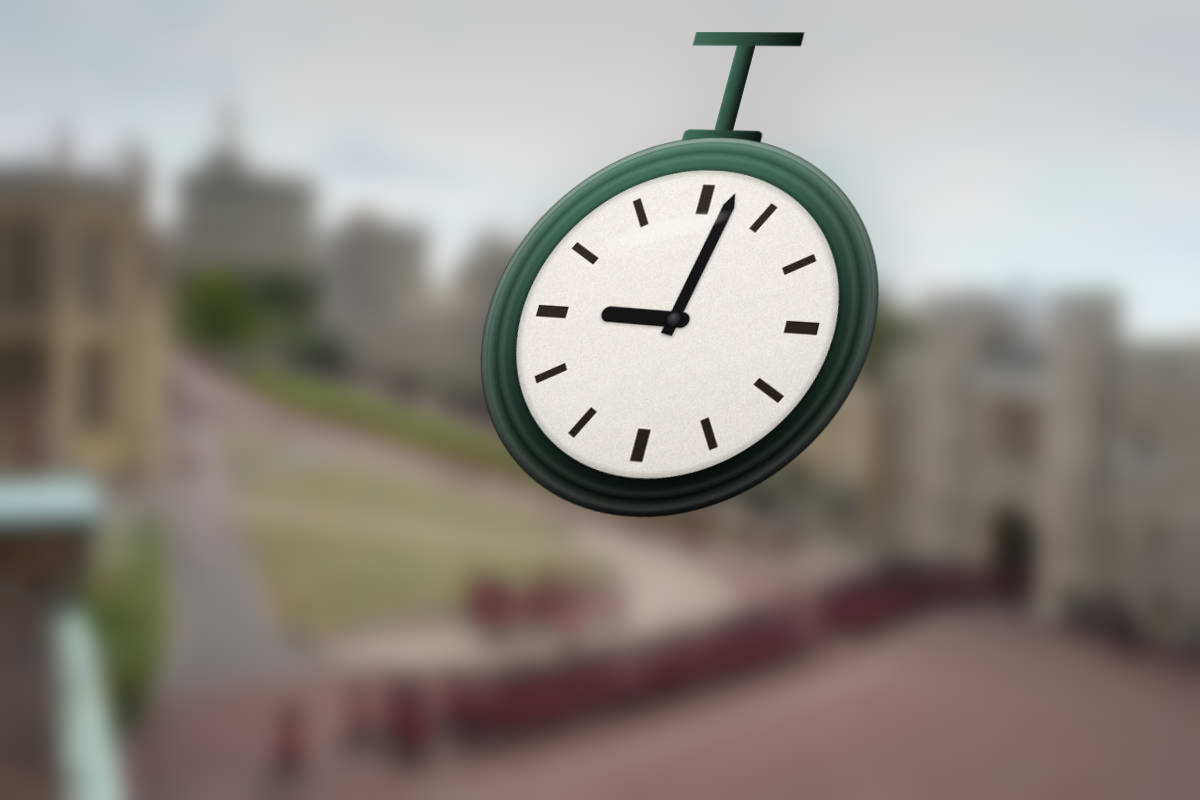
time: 9:02
